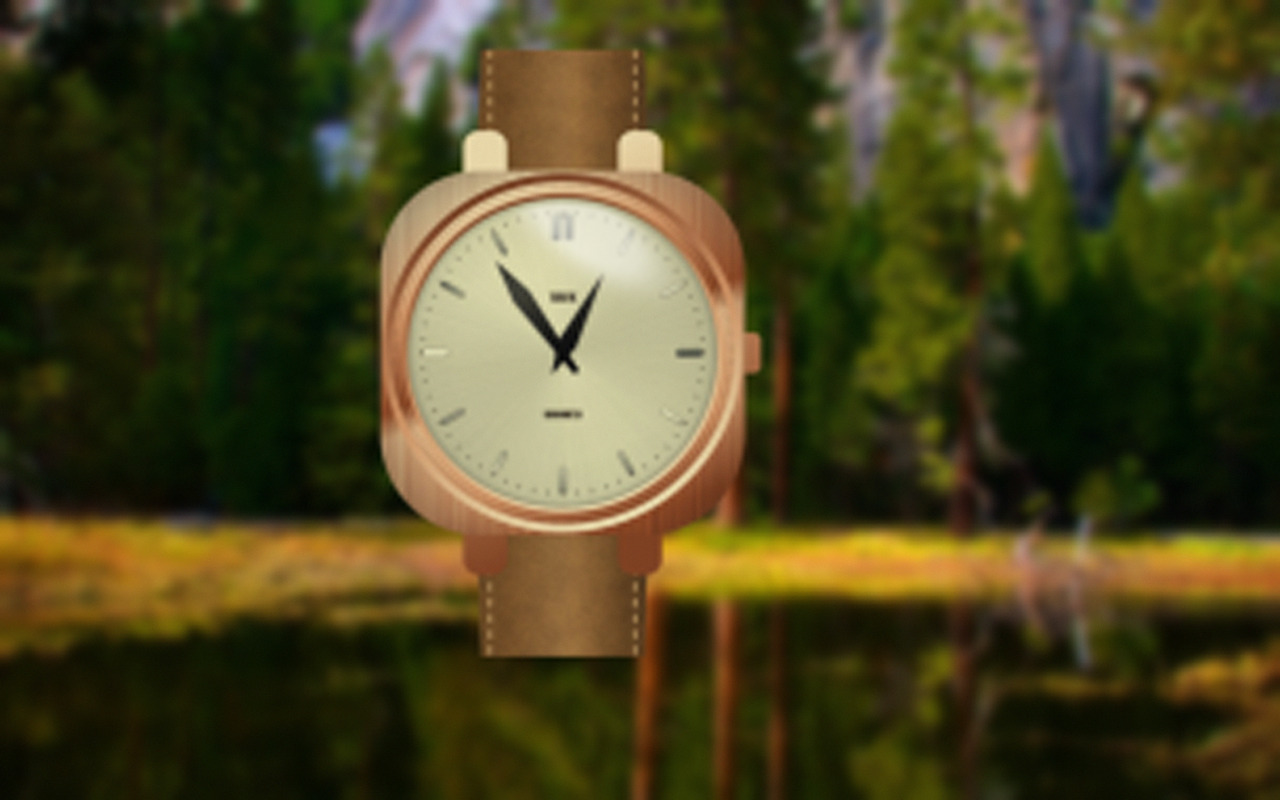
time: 12:54
